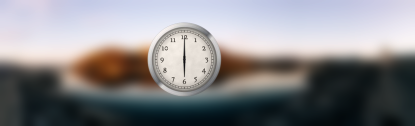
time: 6:00
